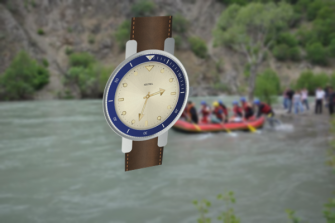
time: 2:33
